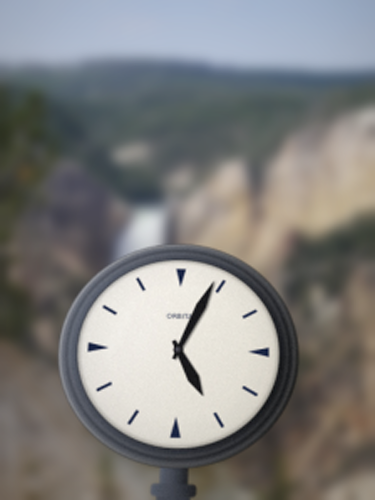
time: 5:04
